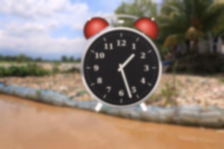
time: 1:27
